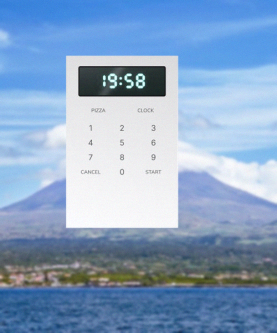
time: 19:58
